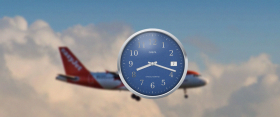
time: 8:18
